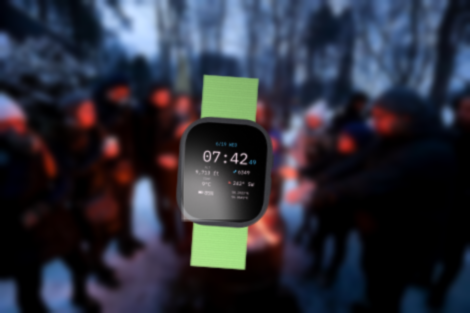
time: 7:42
